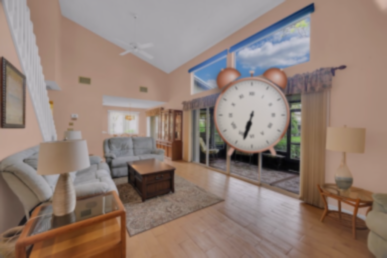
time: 6:33
